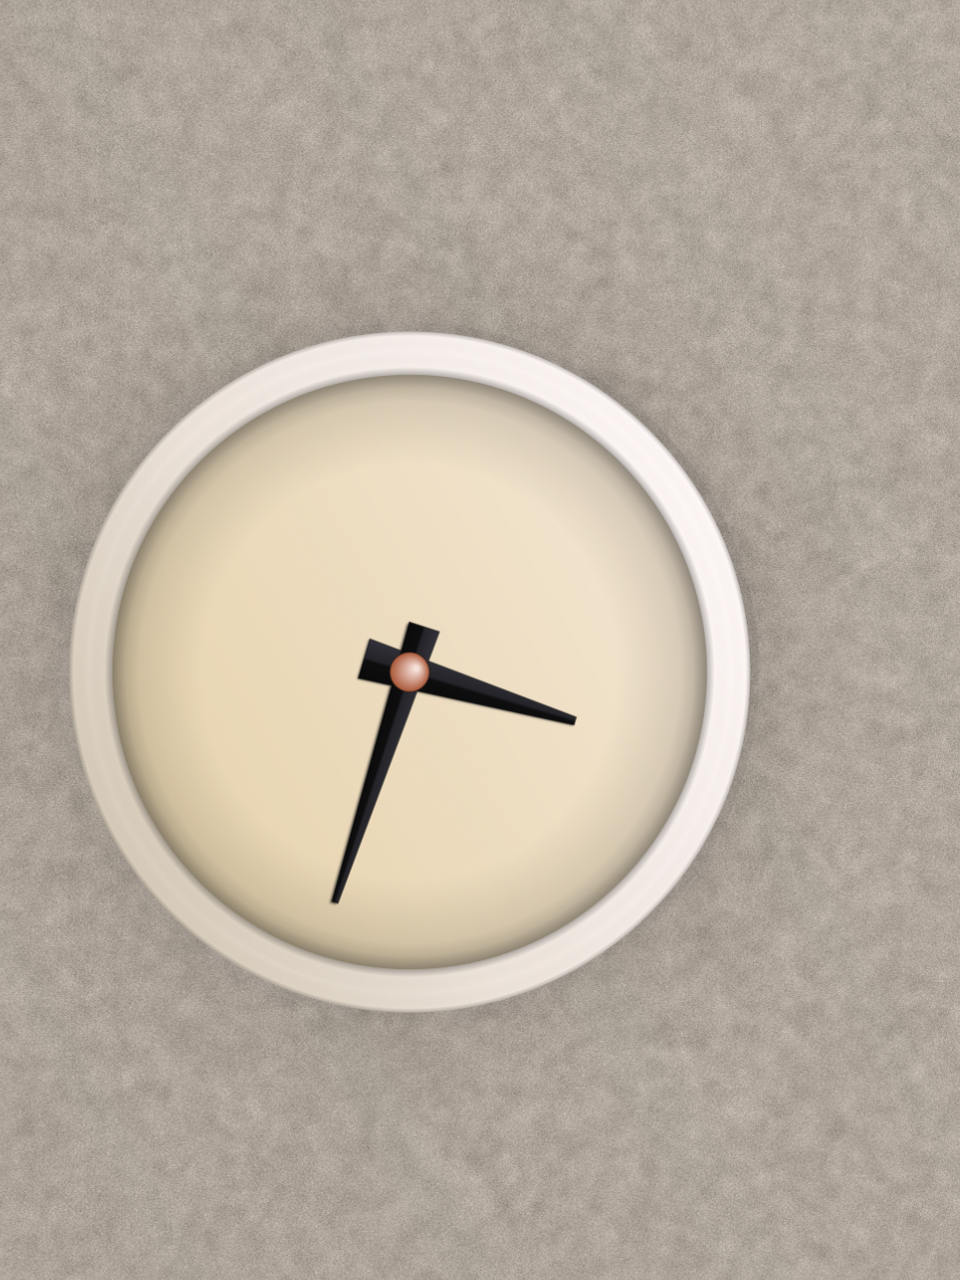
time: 3:33
